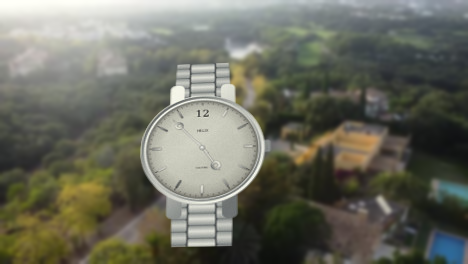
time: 4:53
